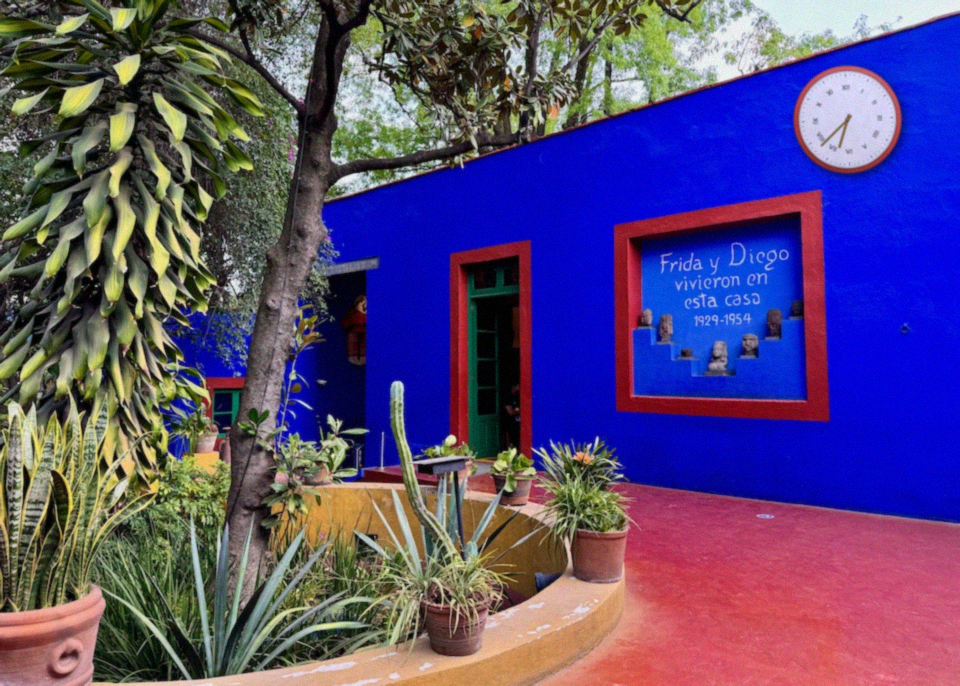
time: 6:38
